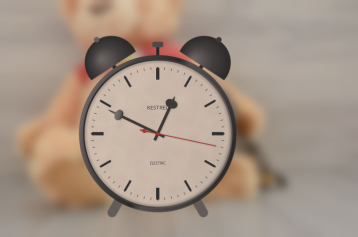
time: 12:49:17
